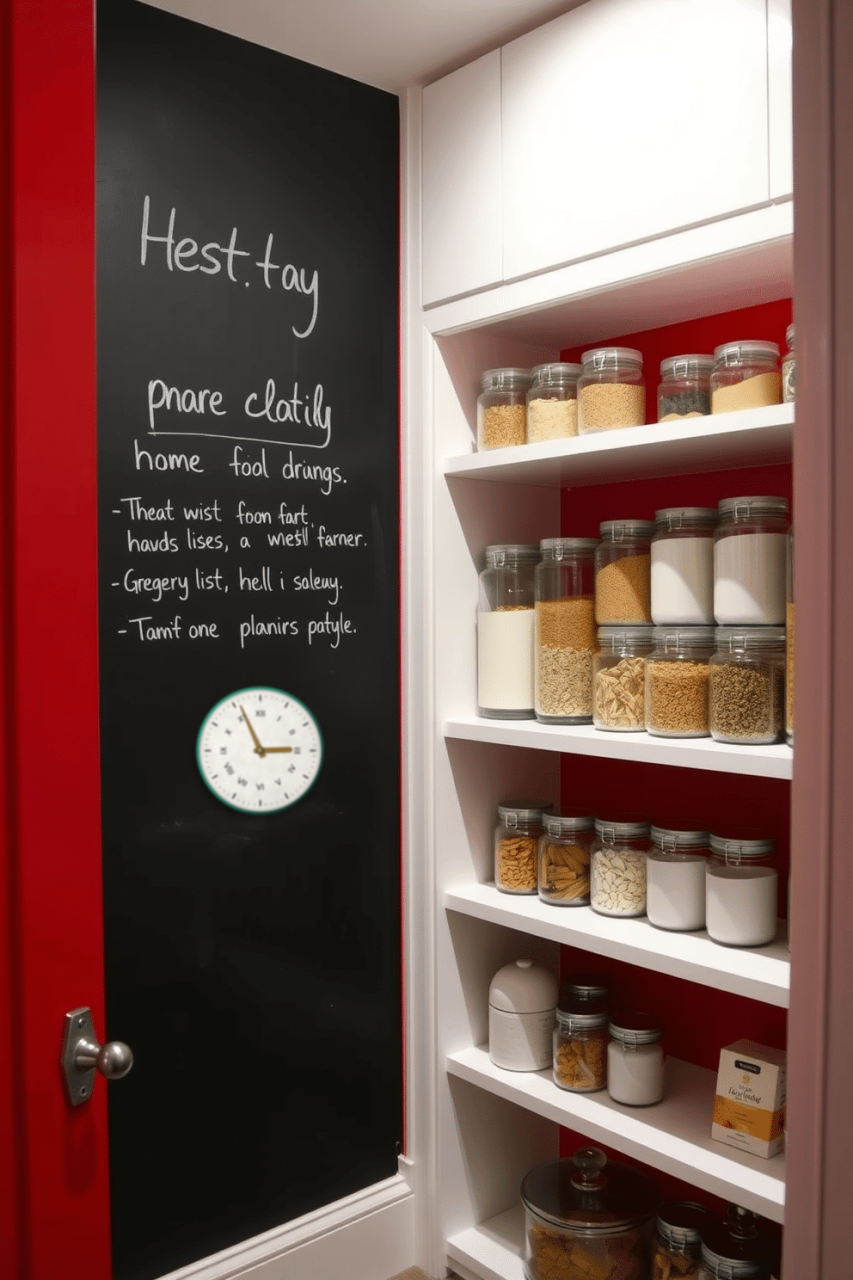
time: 2:56
